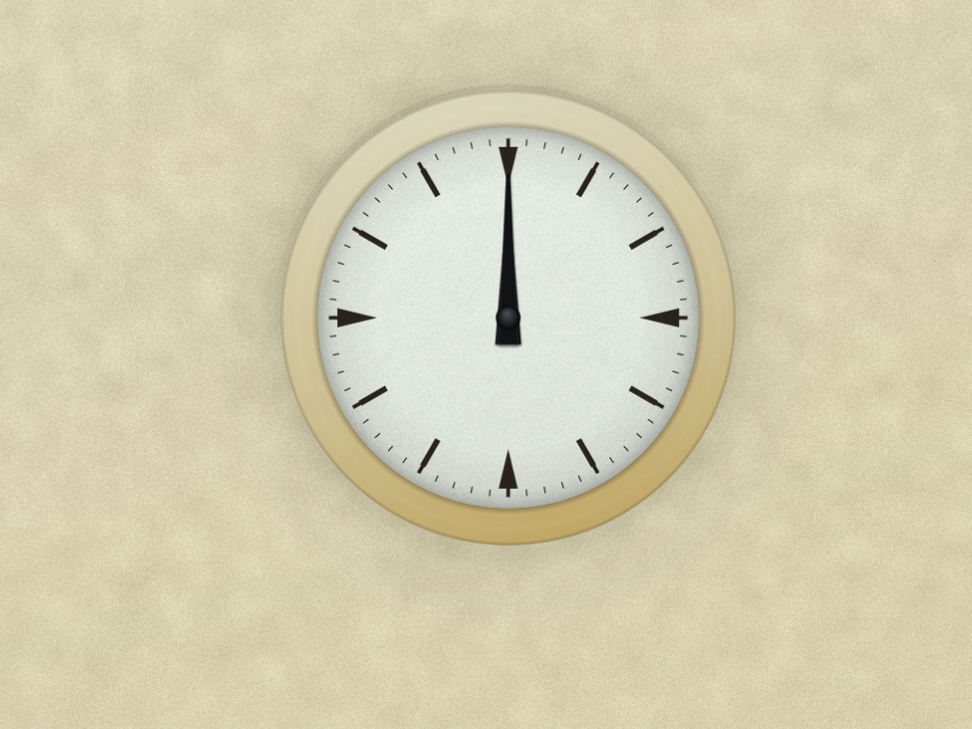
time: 12:00
